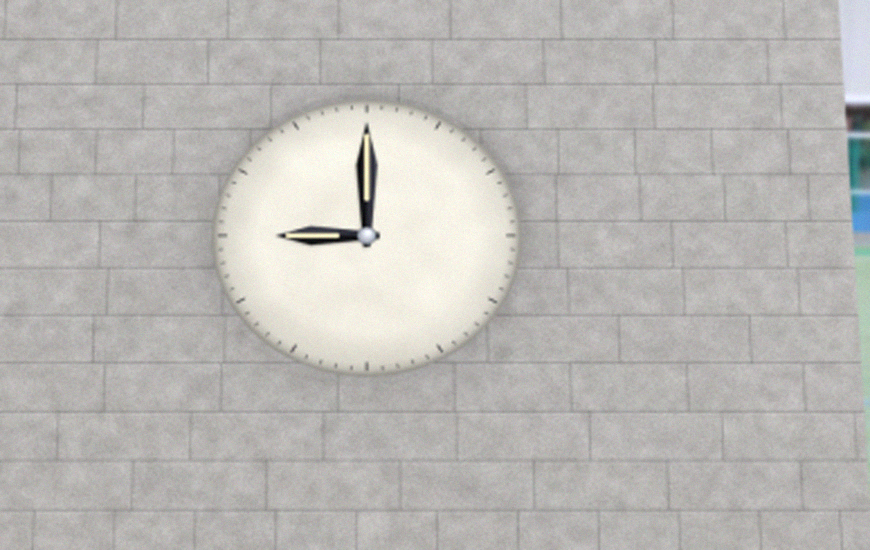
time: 9:00
